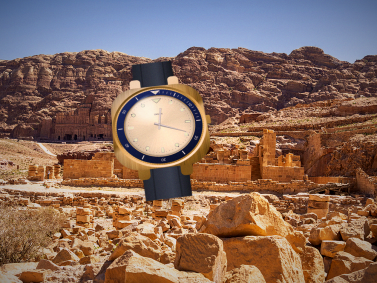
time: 12:19
